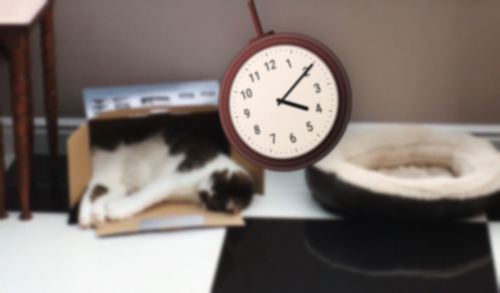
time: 4:10
